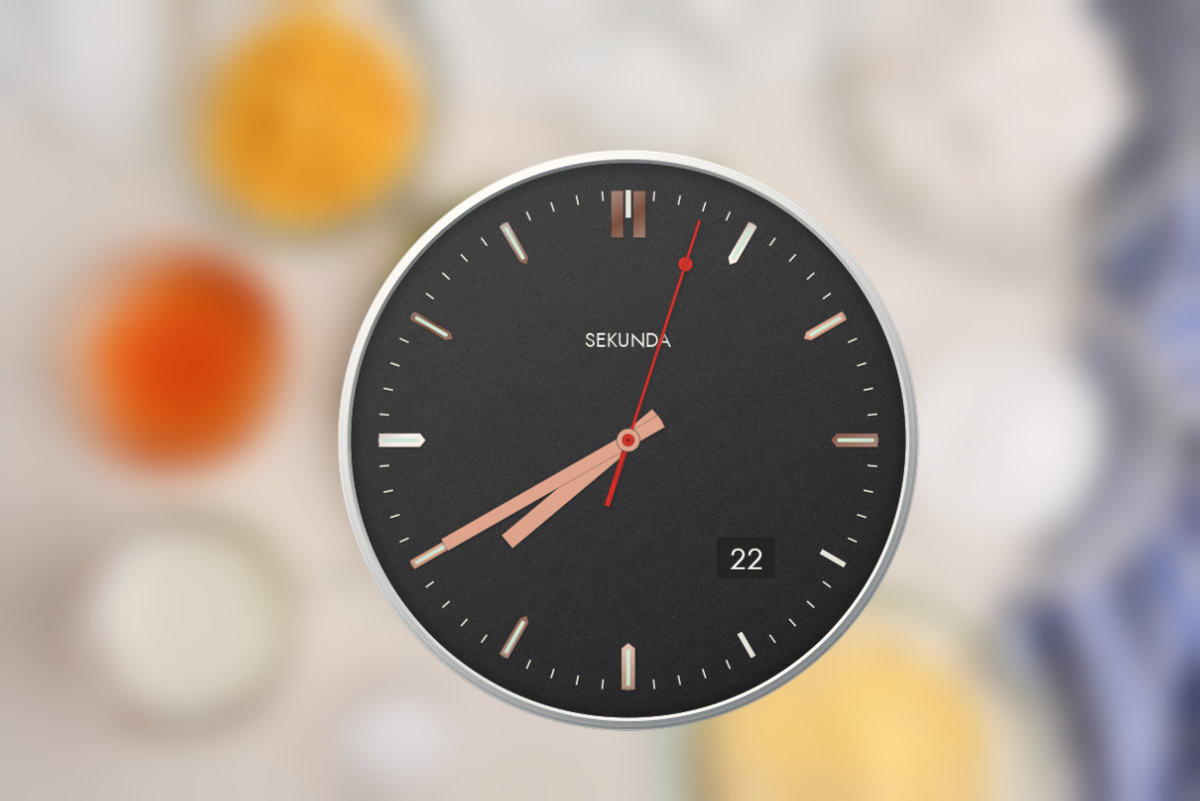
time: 7:40:03
